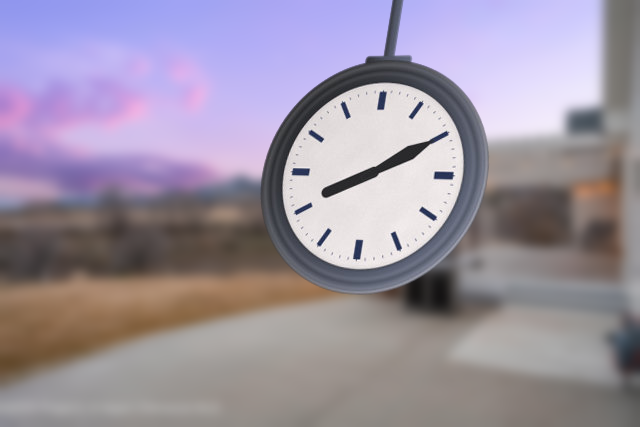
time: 8:10
